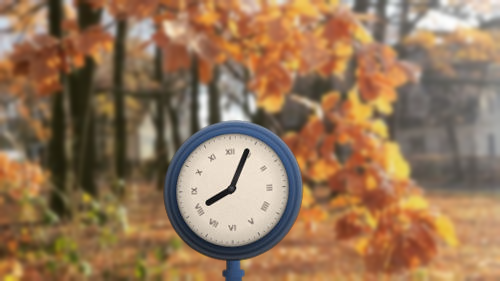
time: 8:04
